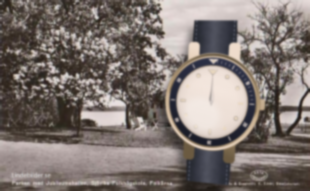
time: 12:00
